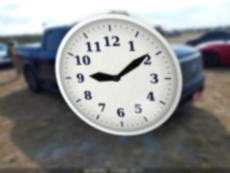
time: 9:09
